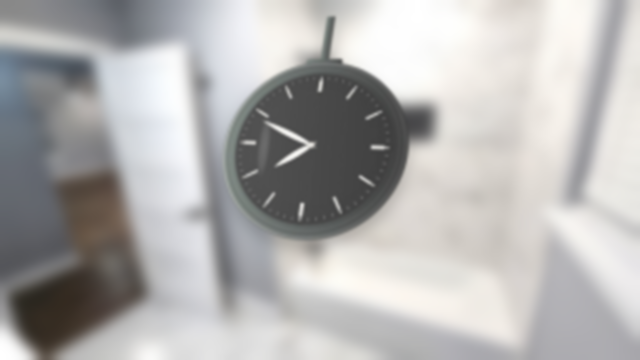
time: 7:49
